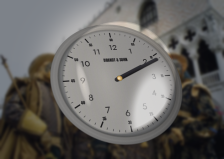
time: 2:11
